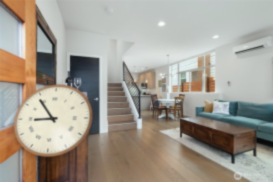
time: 8:54
